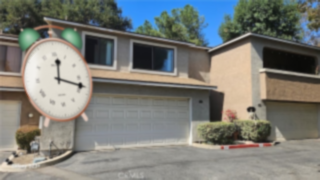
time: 12:18
